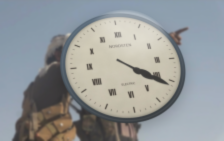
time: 4:21
